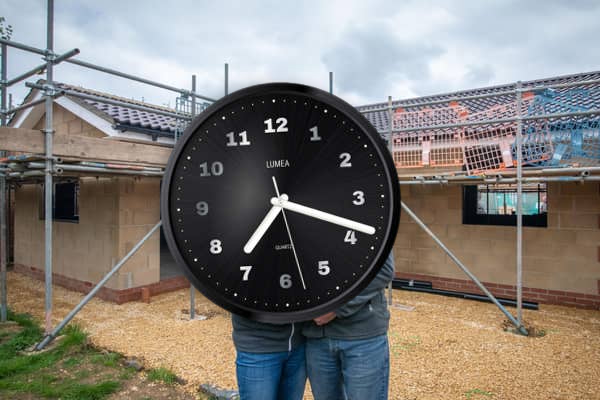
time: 7:18:28
